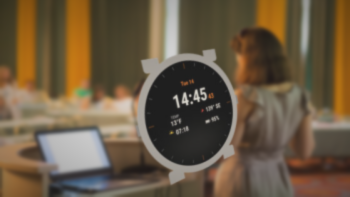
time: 14:45
